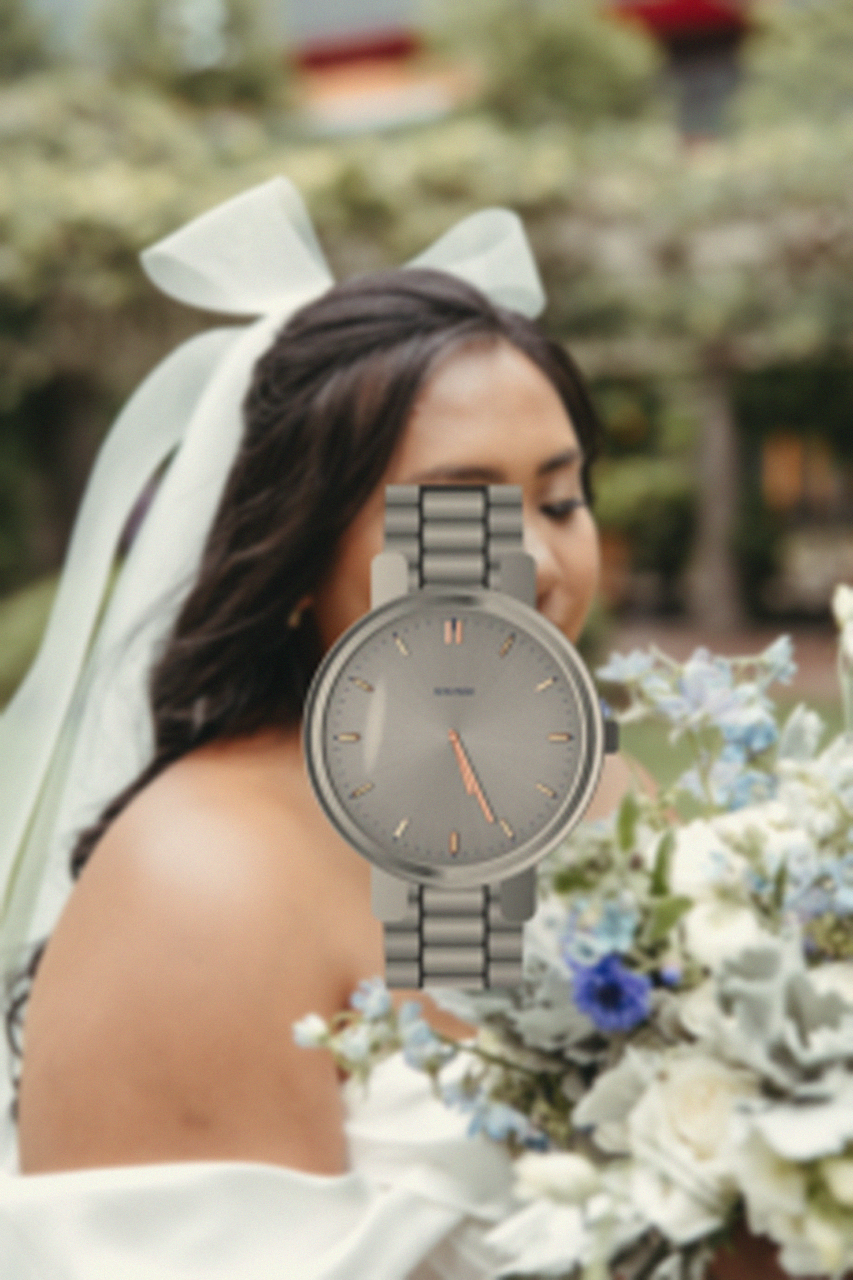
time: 5:26
